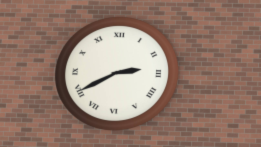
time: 2:40
